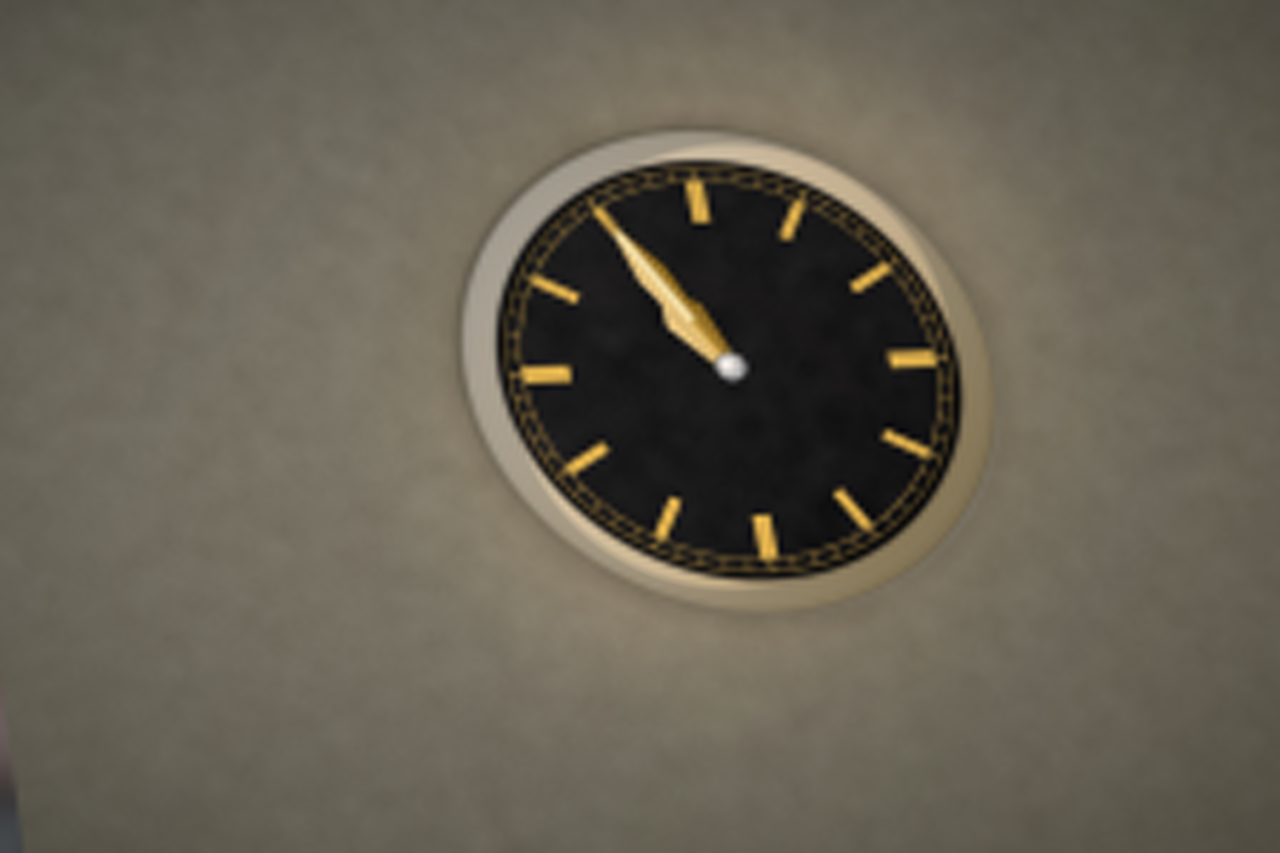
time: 10:55
